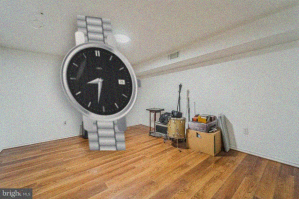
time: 8:32
